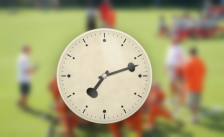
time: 7:12
